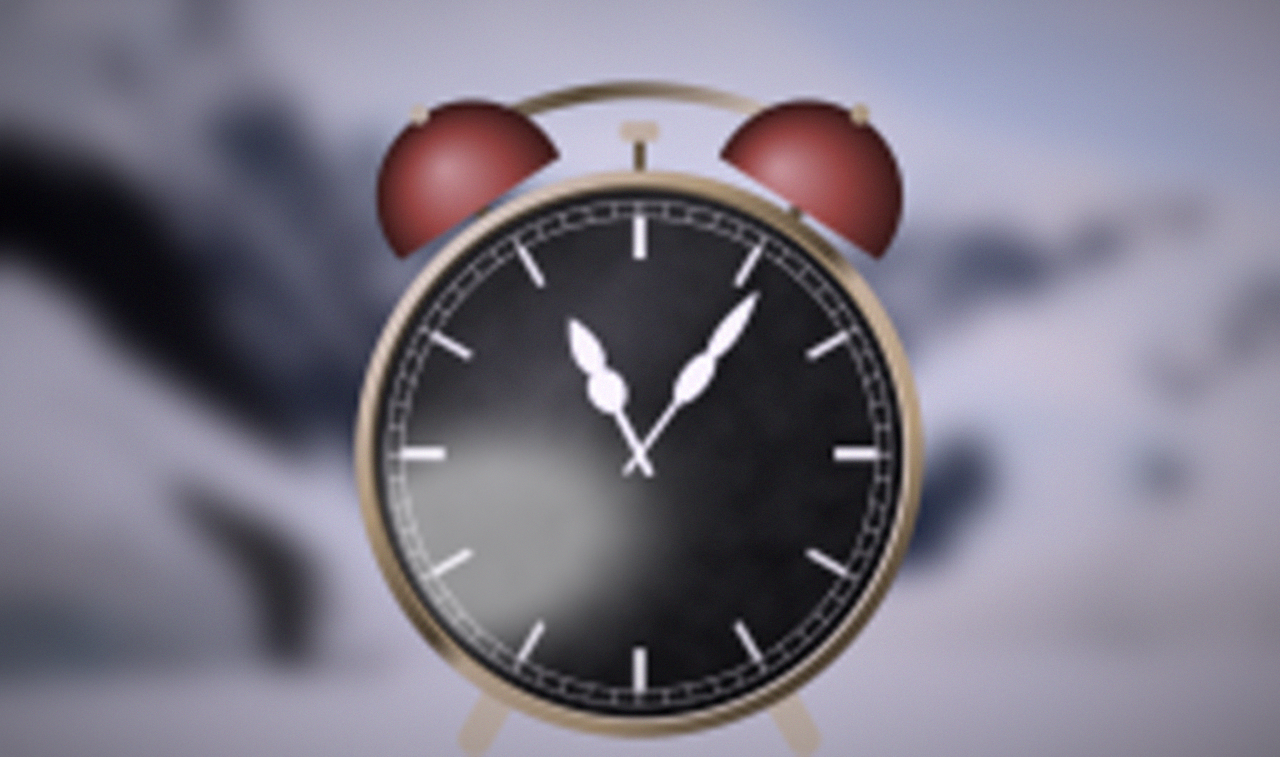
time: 11:06
